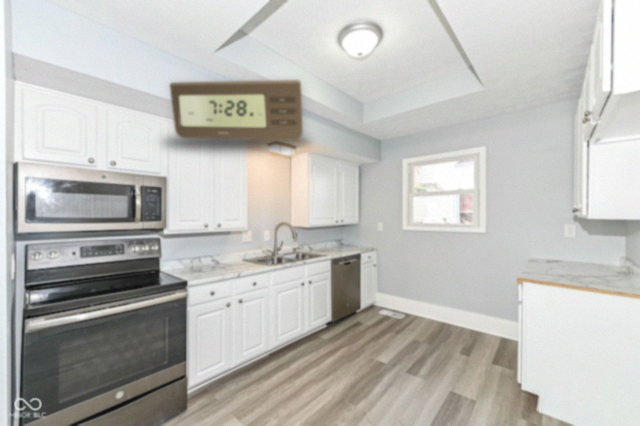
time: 7:28
